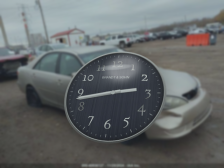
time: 2:43
